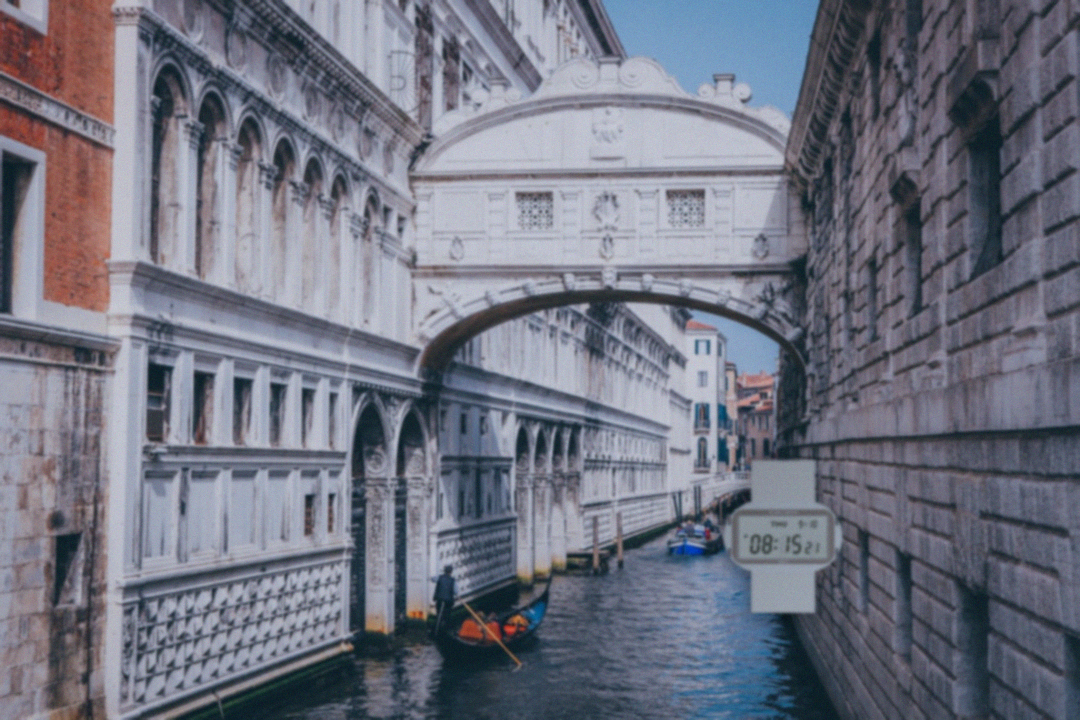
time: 8:15
